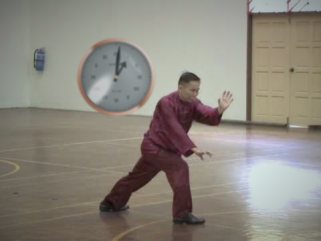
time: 1:01
